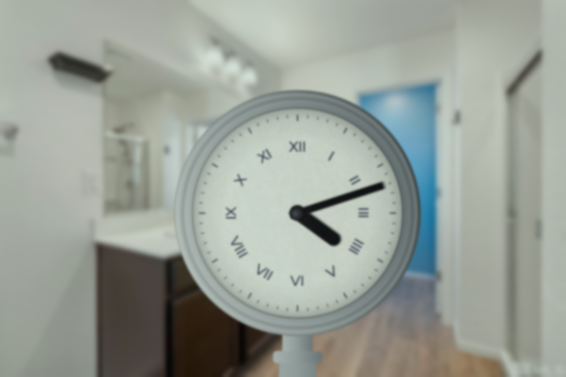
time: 4:12
